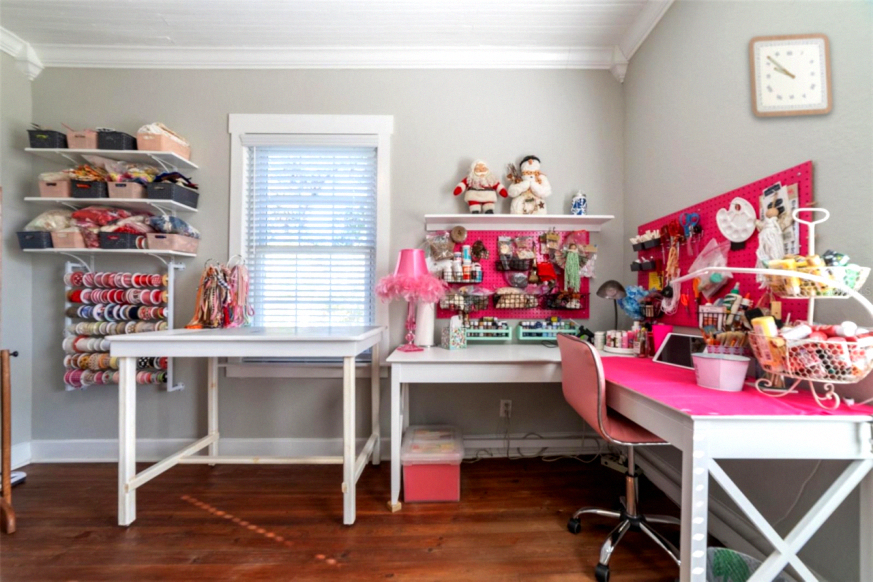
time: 9:52
